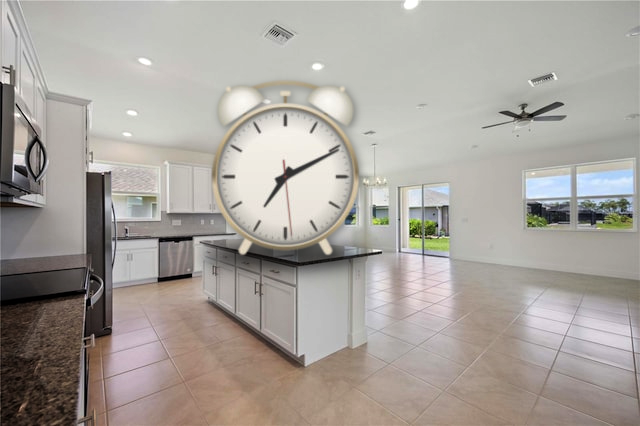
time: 7:10:29
